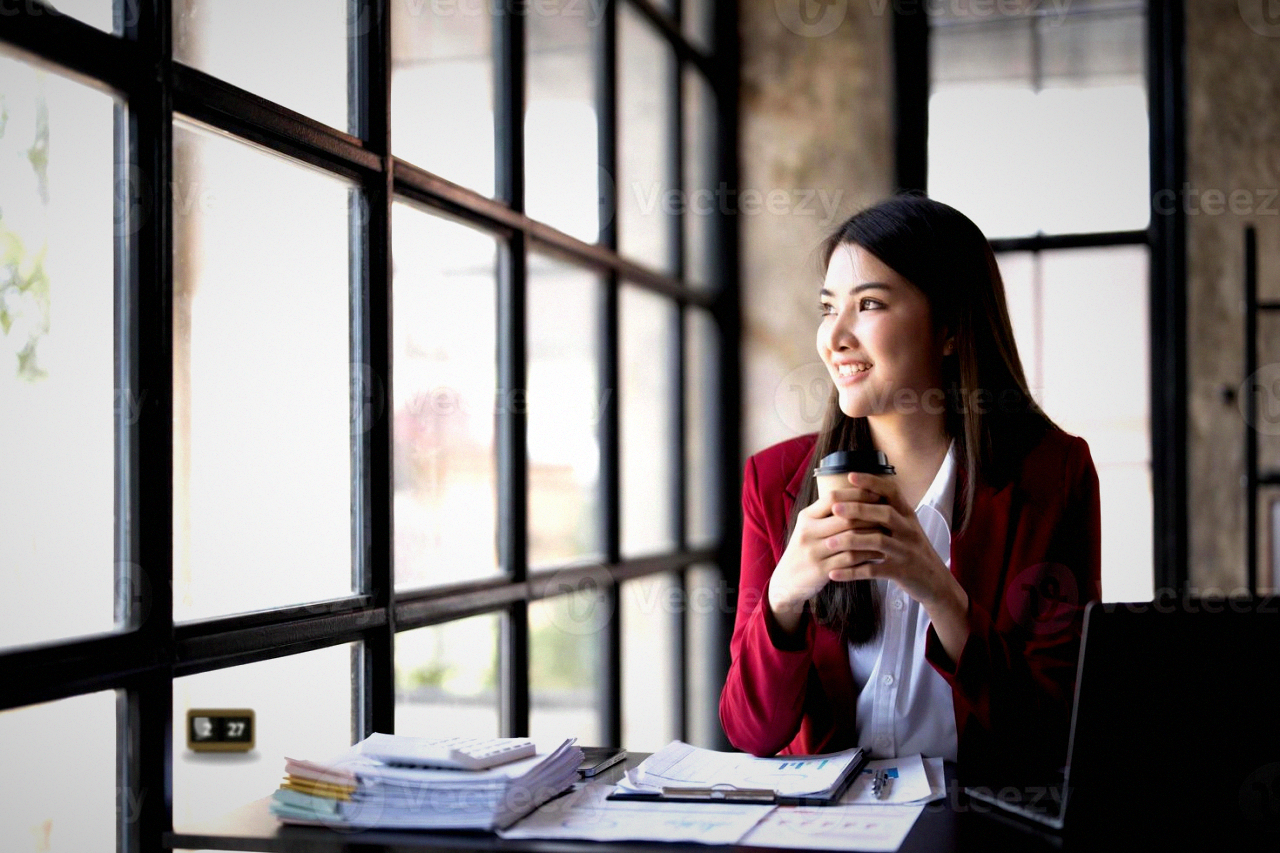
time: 2:27
